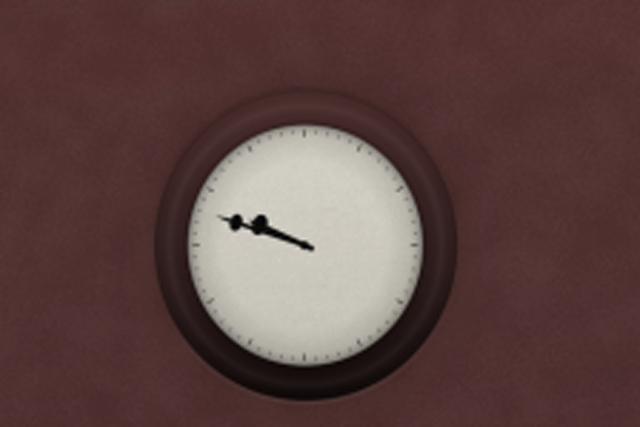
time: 9:48
